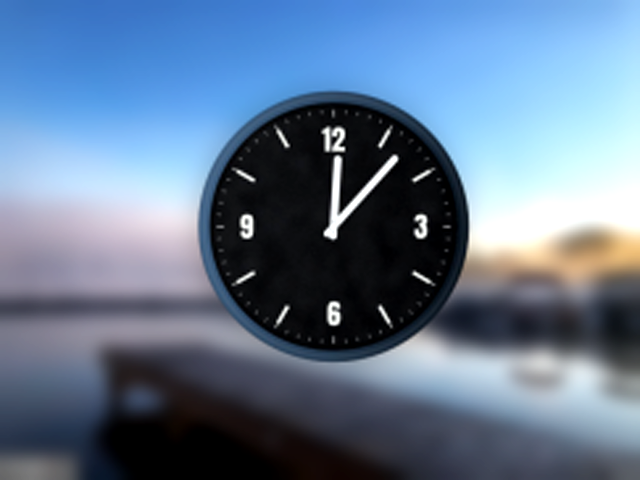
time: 12:07
